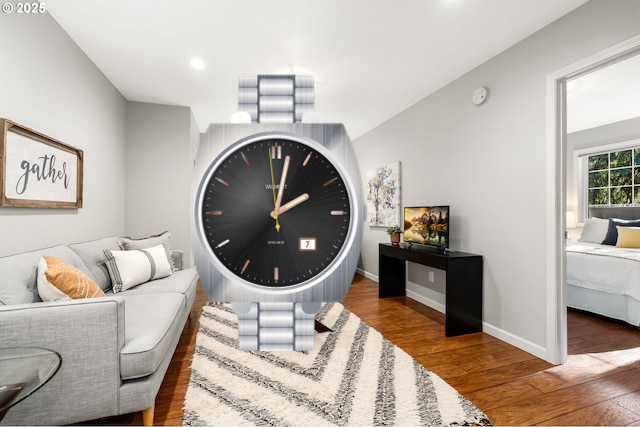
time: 2:01:59
